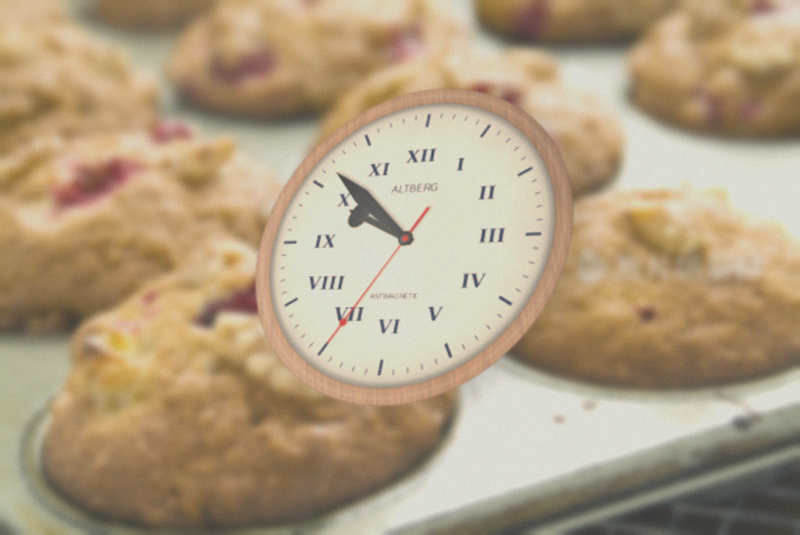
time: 9:51:35
